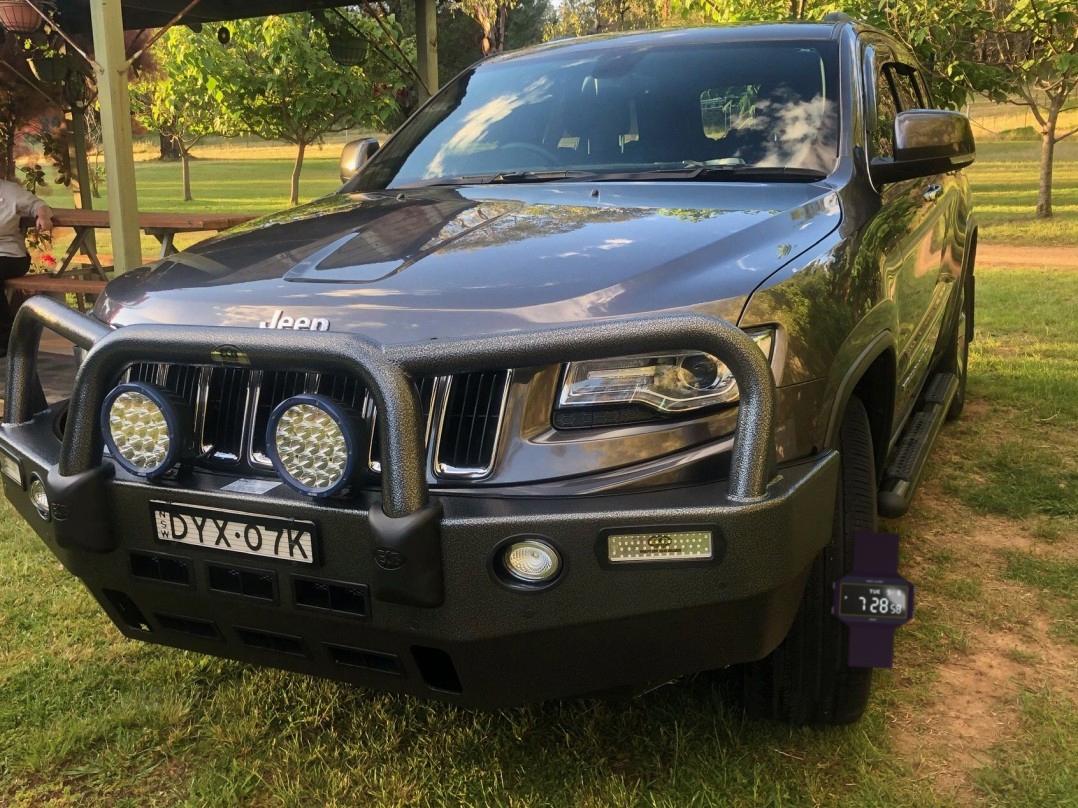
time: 7:28
